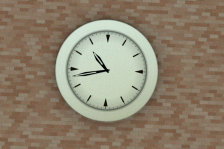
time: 10:43
